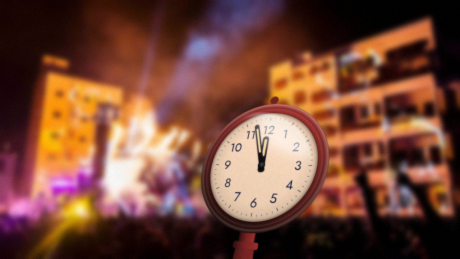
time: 11:57
